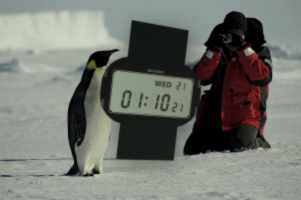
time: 1:10:21
